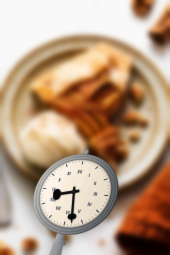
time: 8:28
